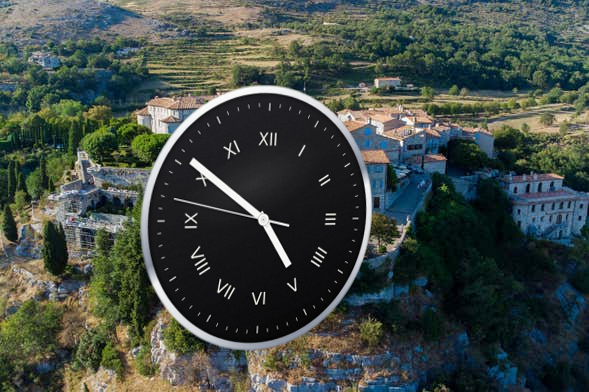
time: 4:50:47
